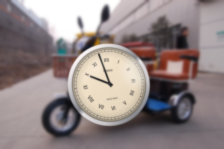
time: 9:58
